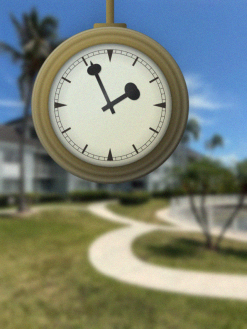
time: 1:56
